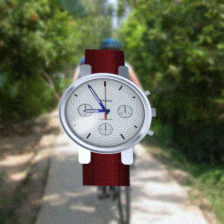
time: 8:55
